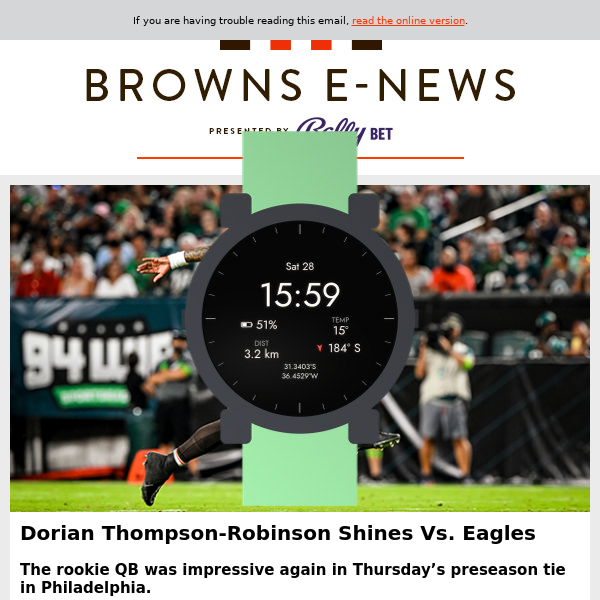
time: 15:59
